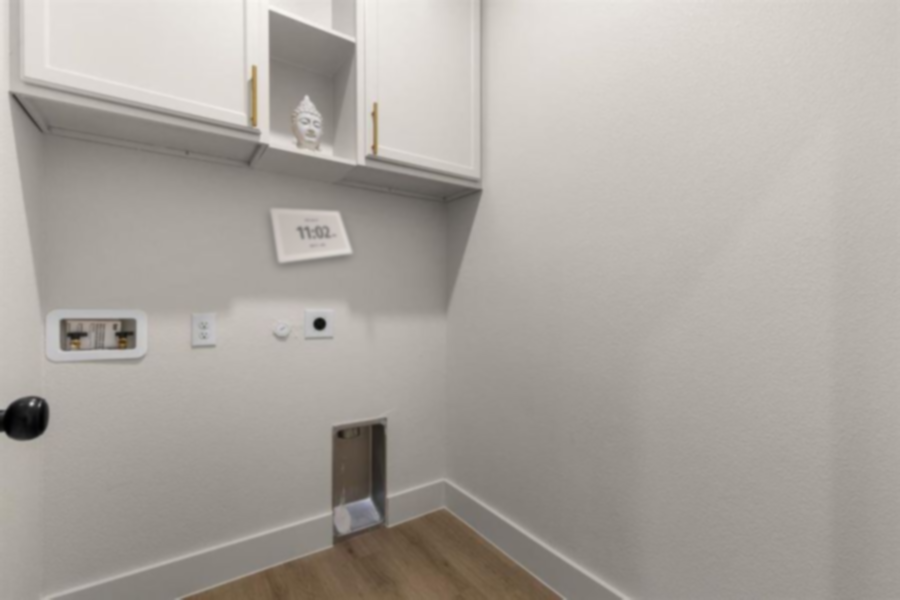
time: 11:02
